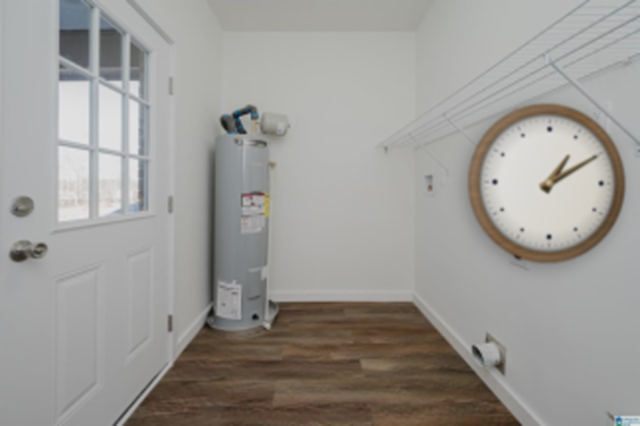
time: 1:10
